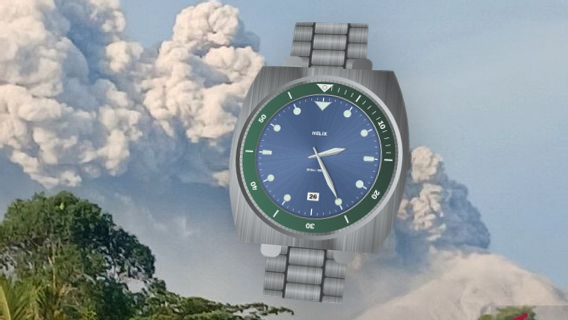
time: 2:25
